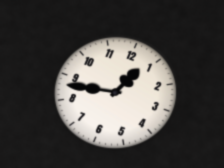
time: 12:43
